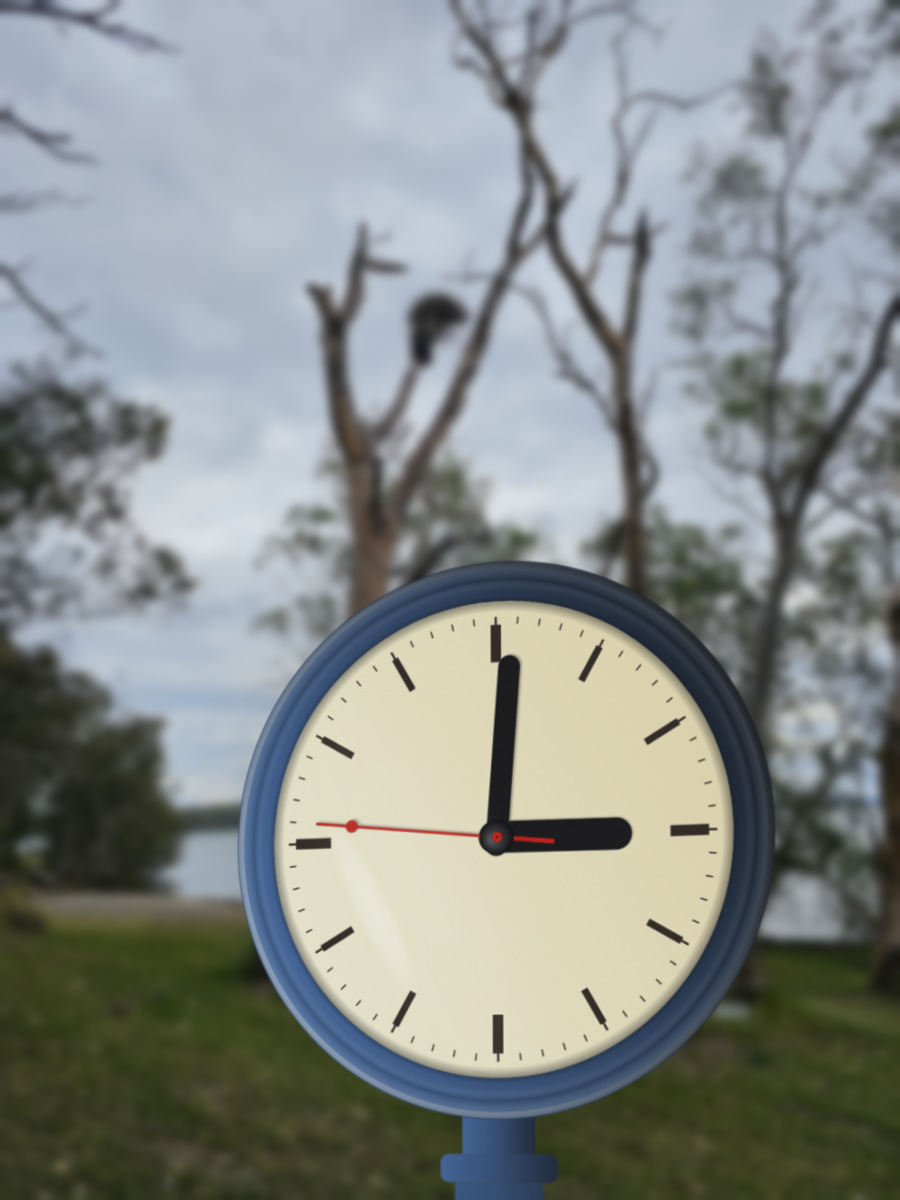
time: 3:00:46
